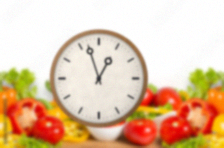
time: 12:57
